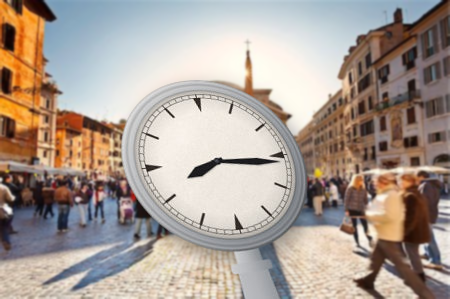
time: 8:16
